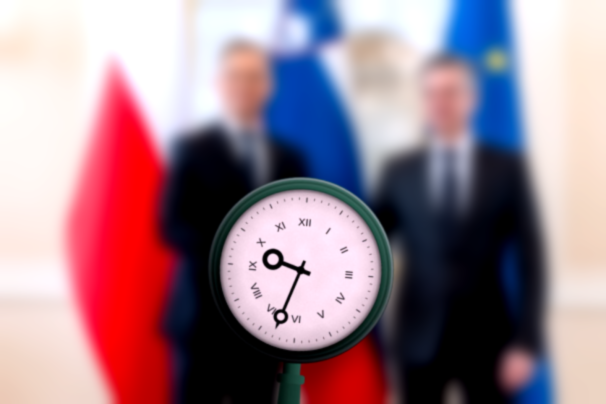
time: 9:33
